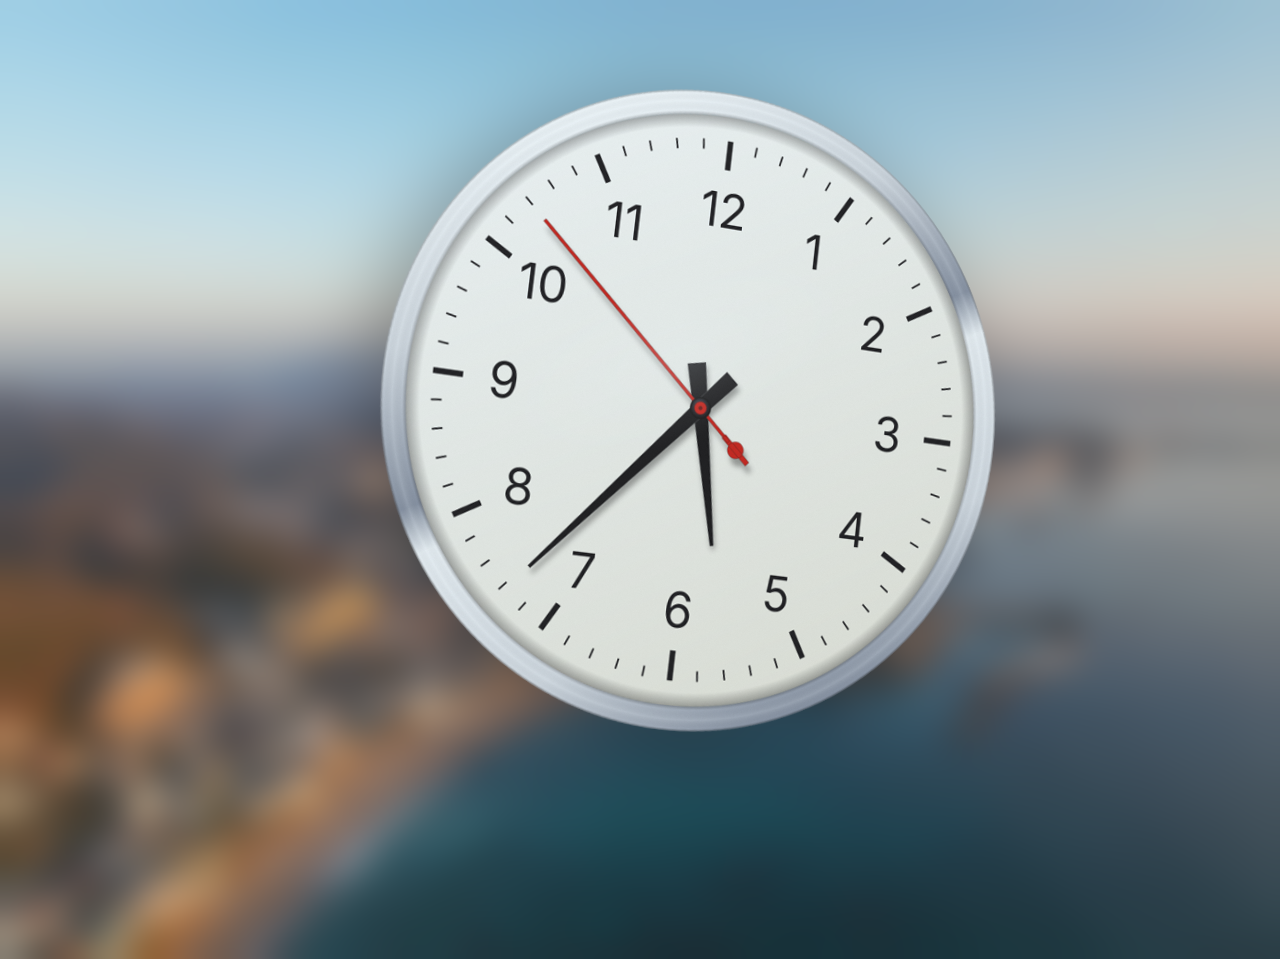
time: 5:36:52
